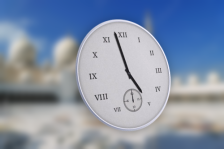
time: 4:58
